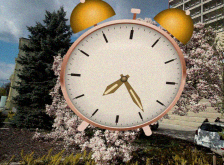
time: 7:24
